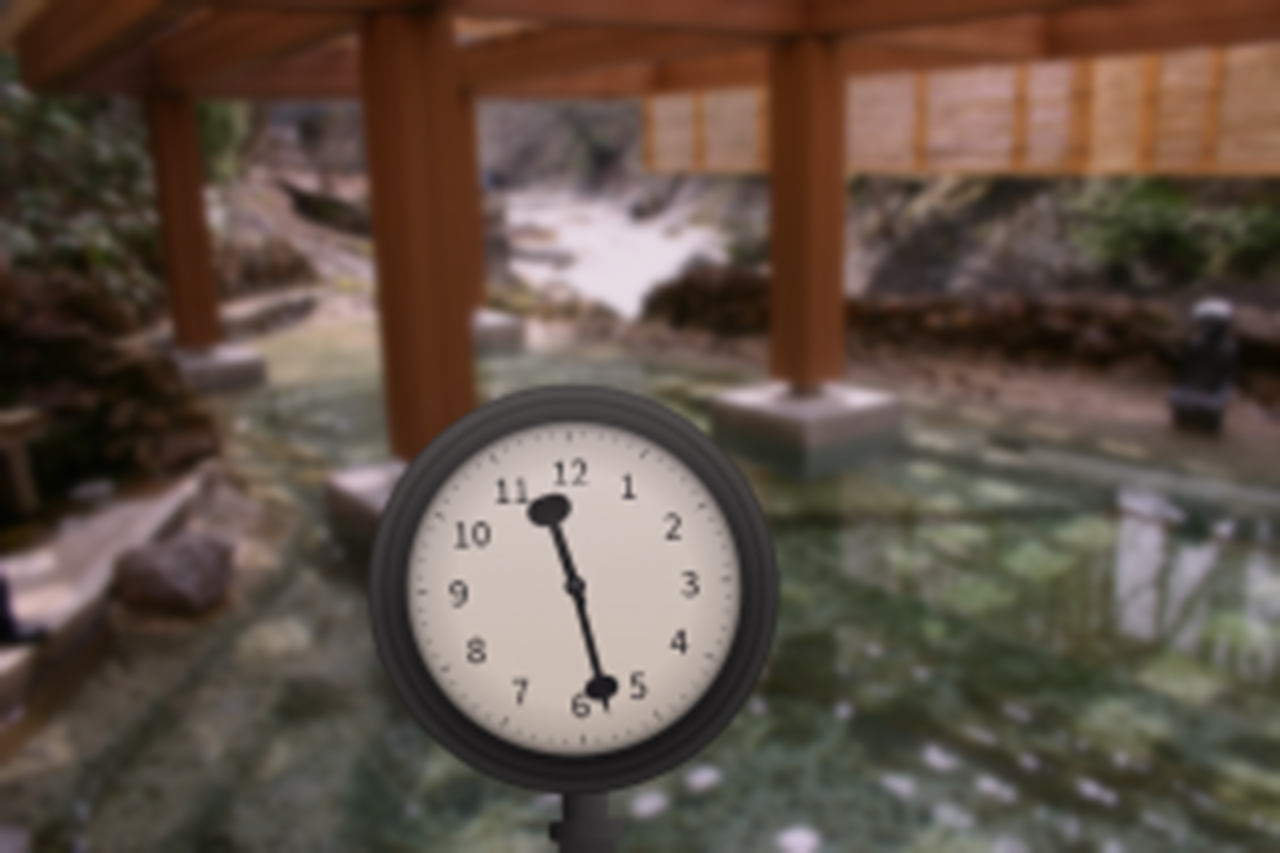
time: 11:28
